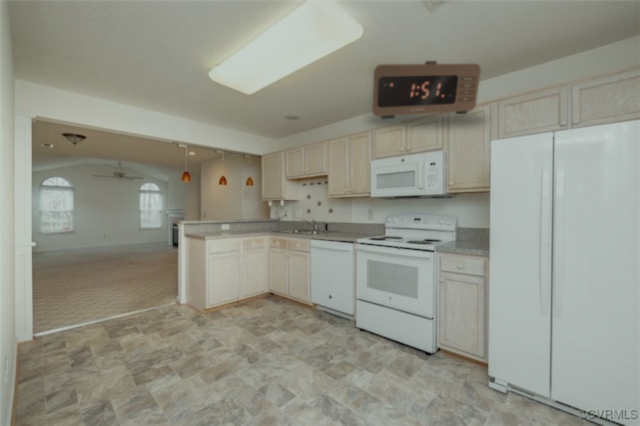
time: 1:51
